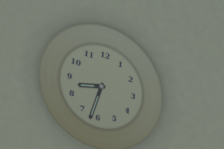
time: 8:32
